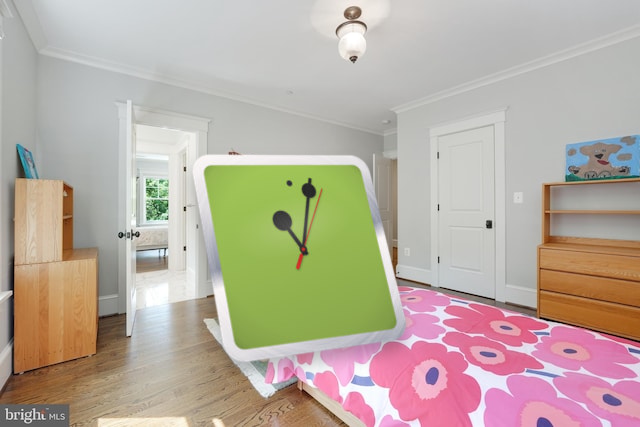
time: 11:03:05
